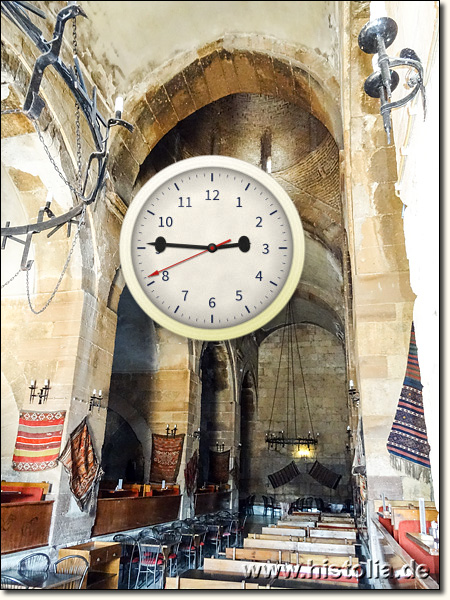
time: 2:45:41
